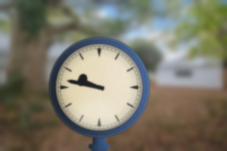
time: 9:47
